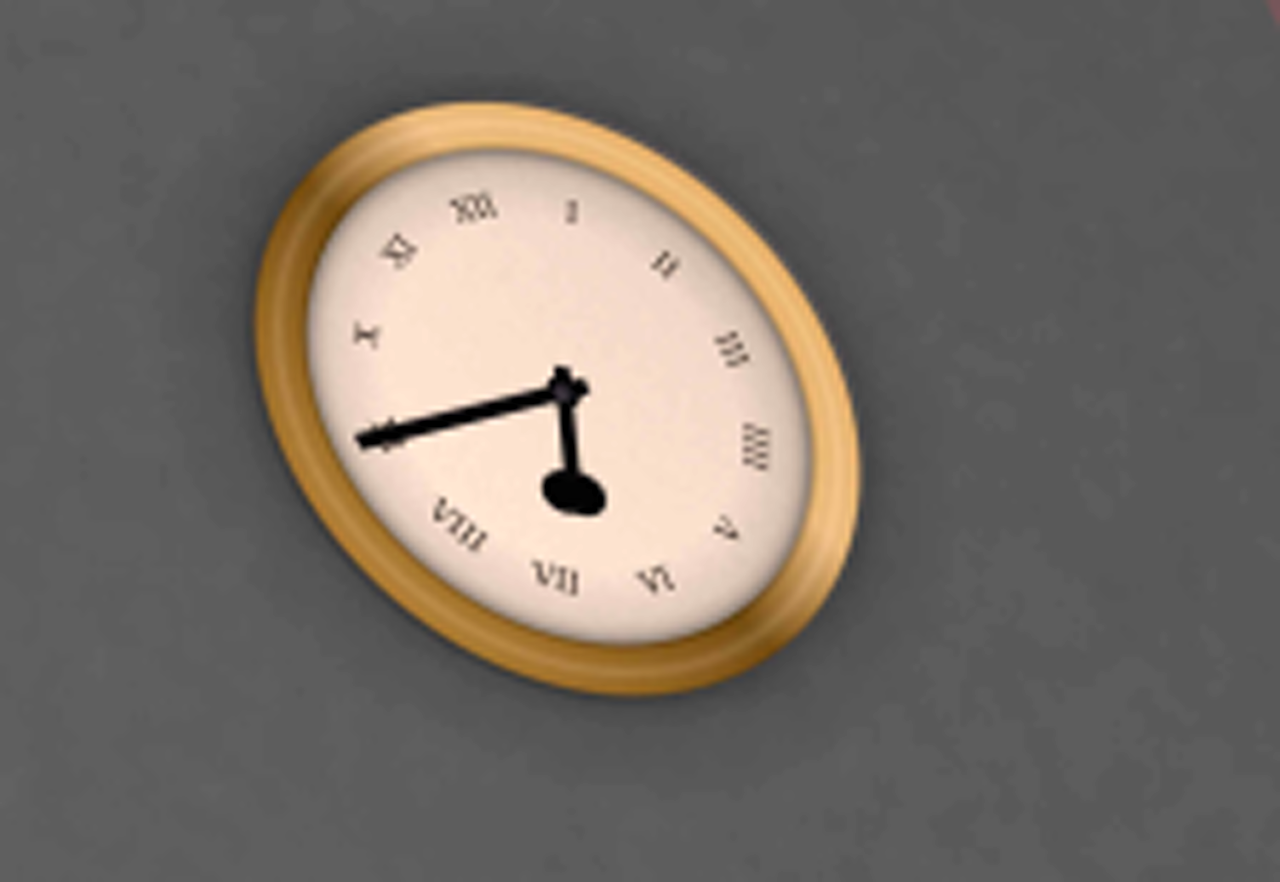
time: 6:45
